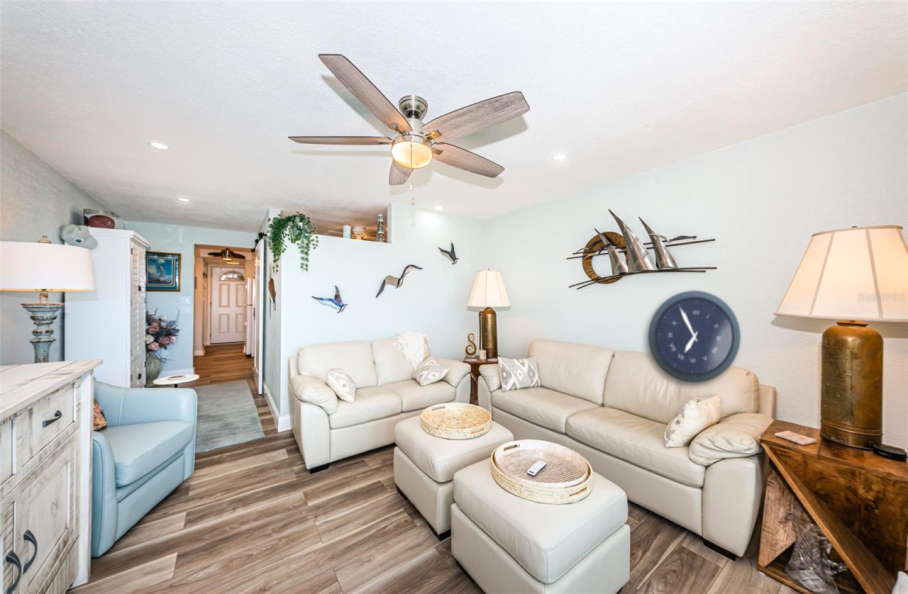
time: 6:55
